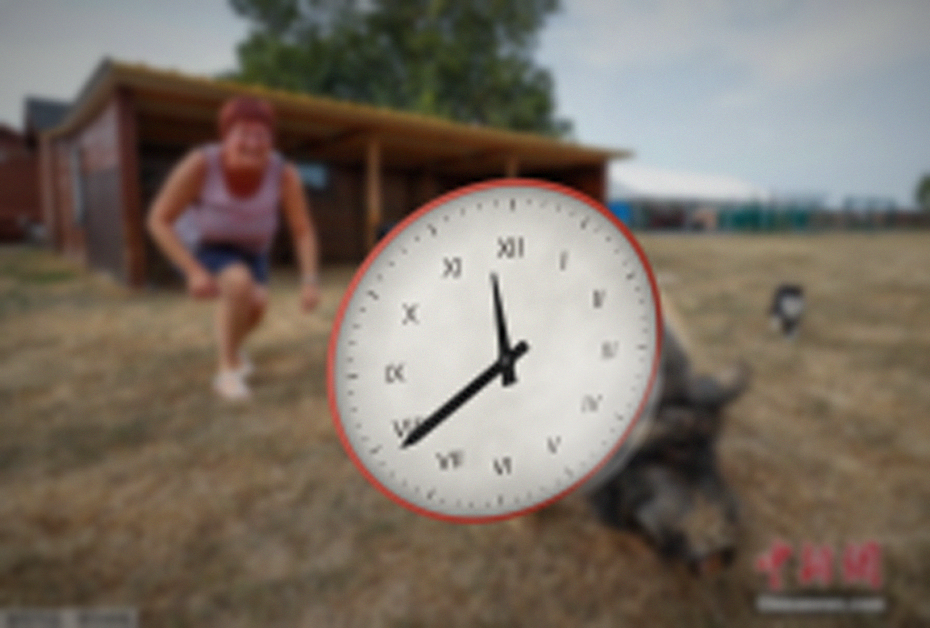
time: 11:39
